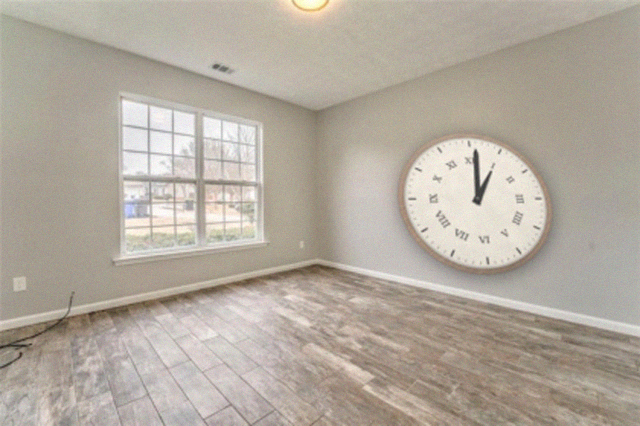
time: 1:01
